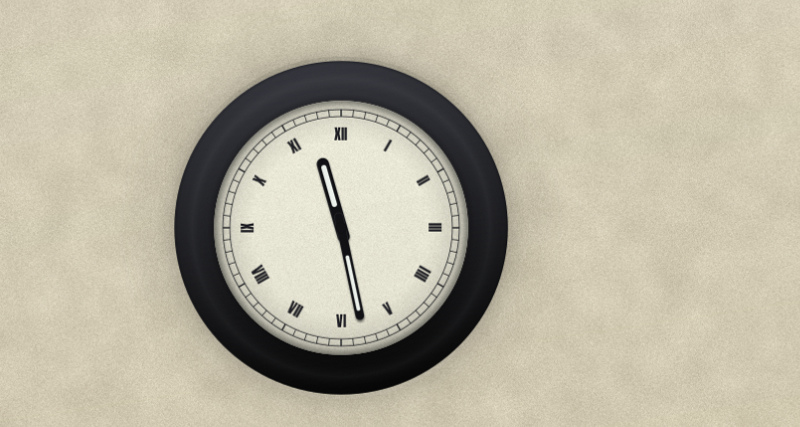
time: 11:28
